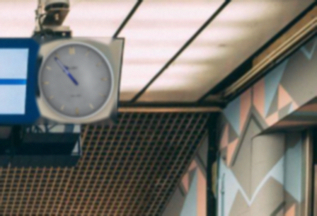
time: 10:54
